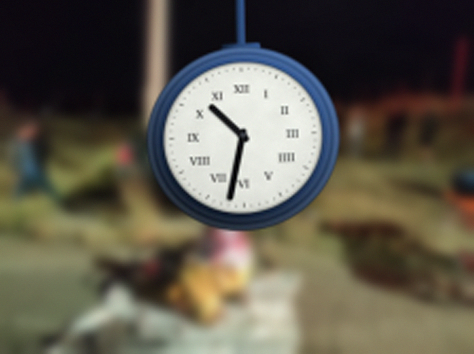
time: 10:32
